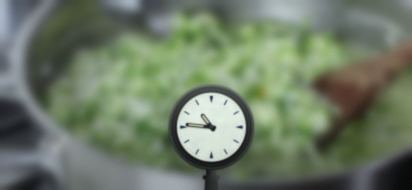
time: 10:46
